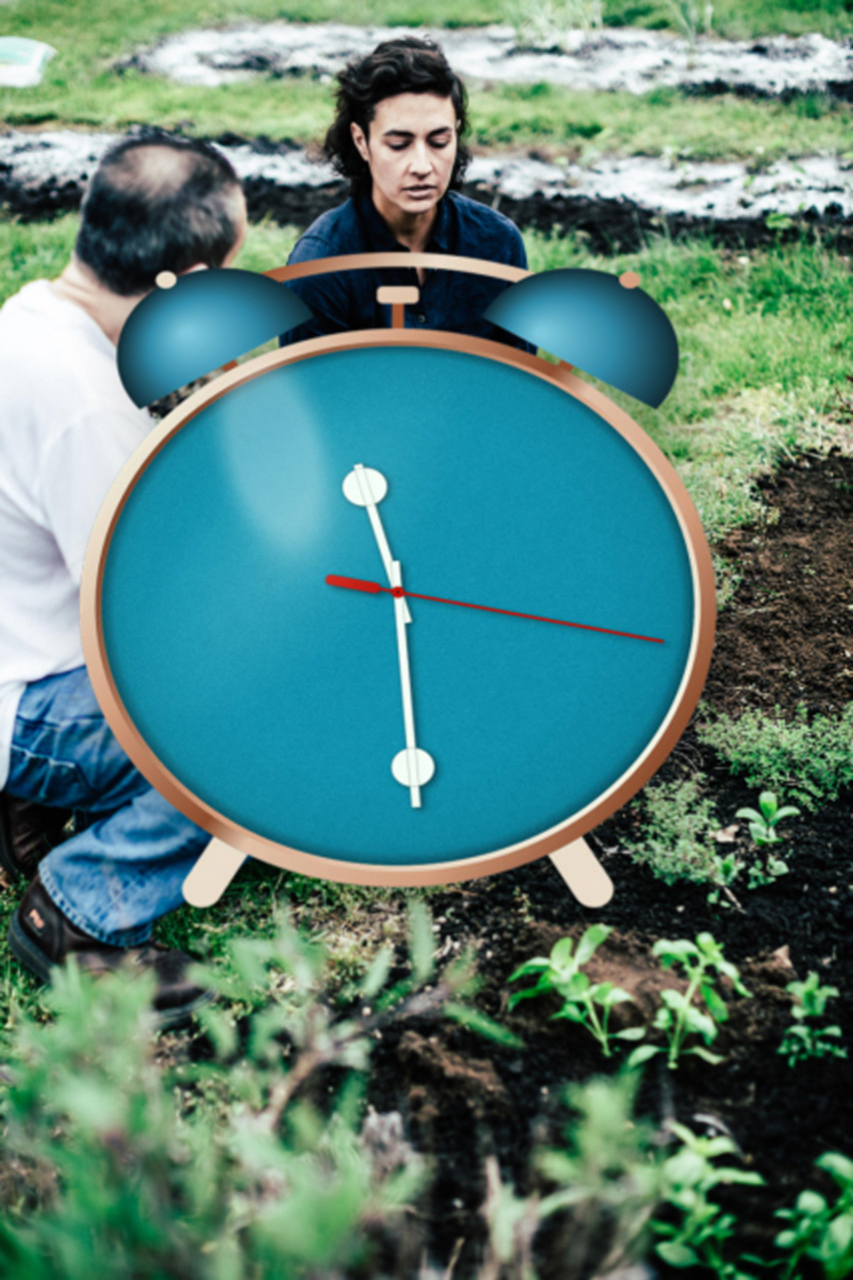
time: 11:29:17
